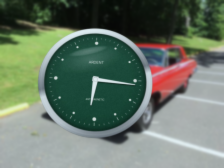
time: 6:16
